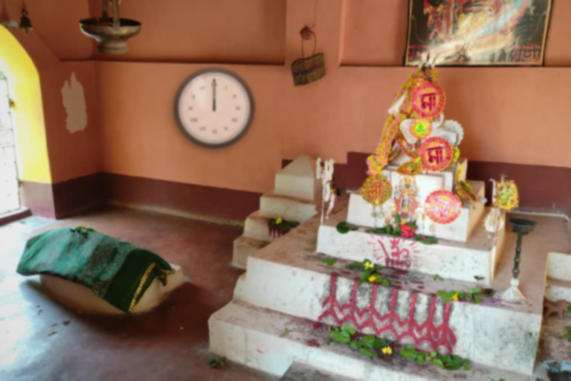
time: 12:00
